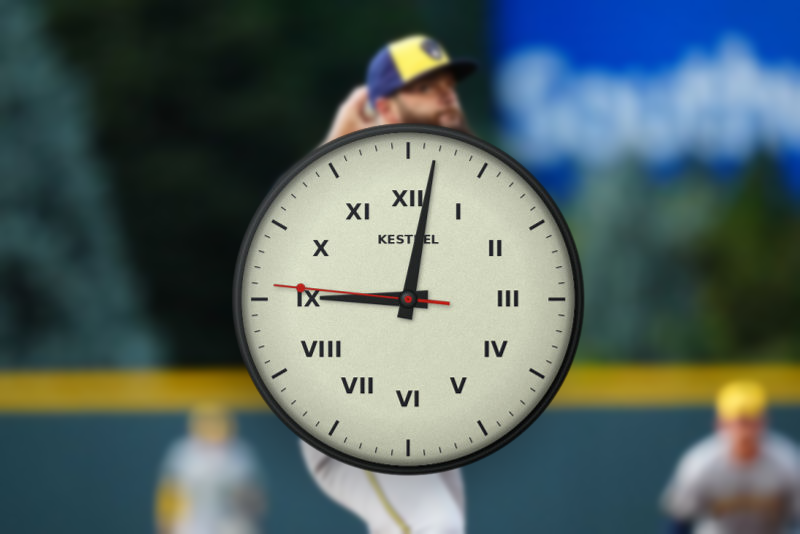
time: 9:01:46
